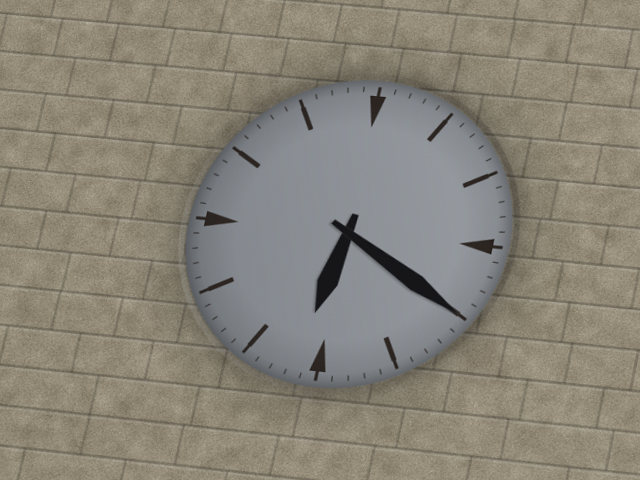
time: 6:20
